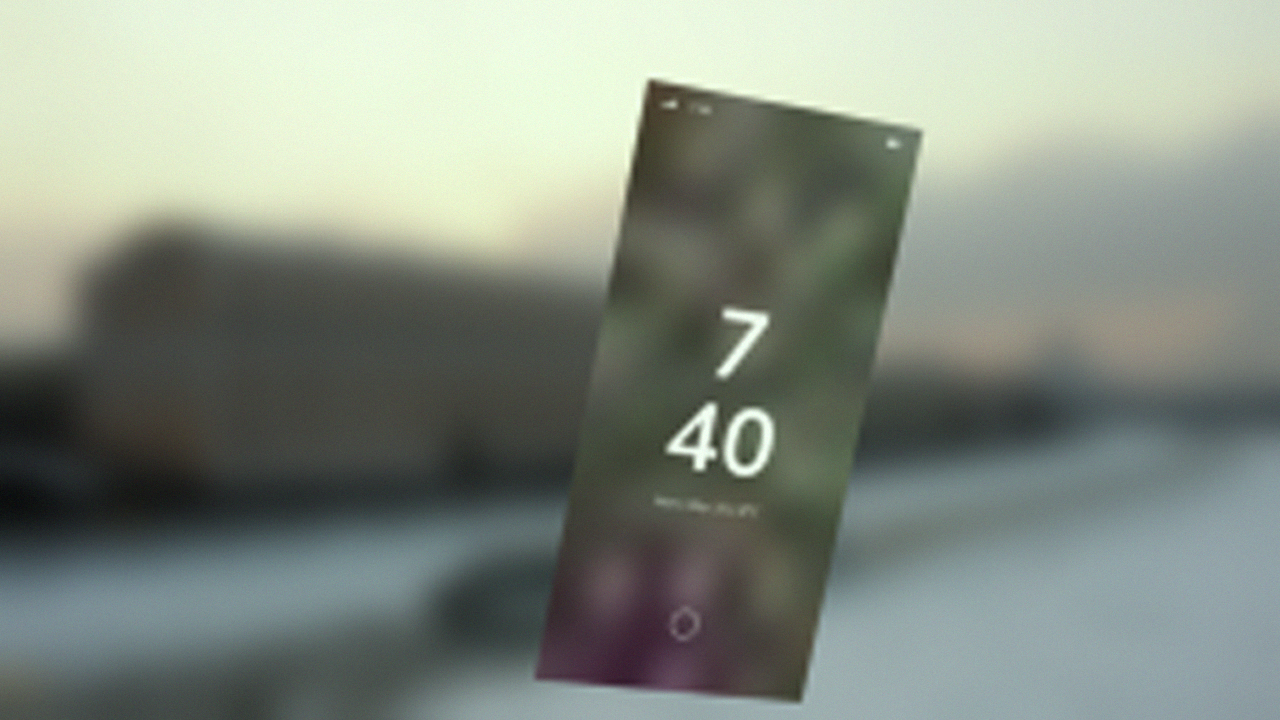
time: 7:40
